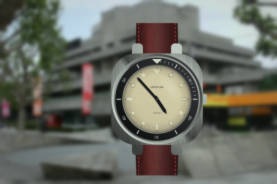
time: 4:53
